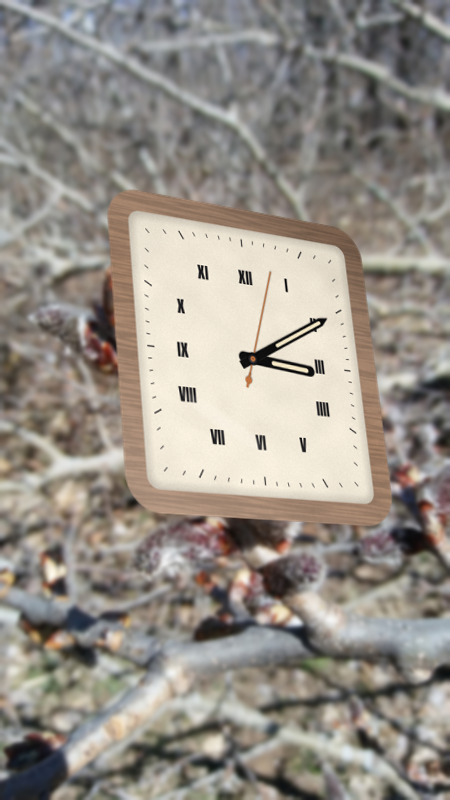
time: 3:10:03
